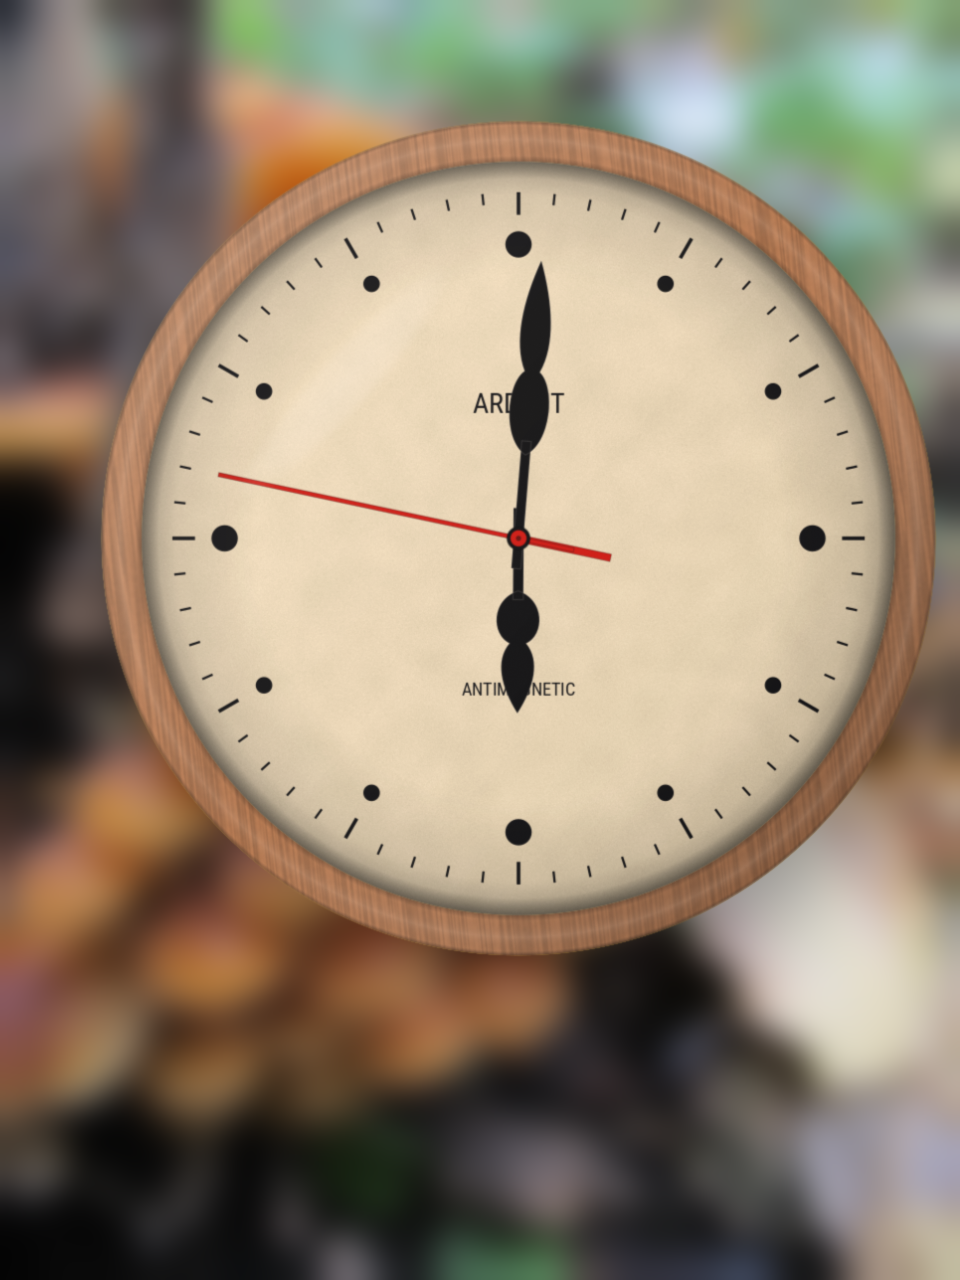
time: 6:00:47
